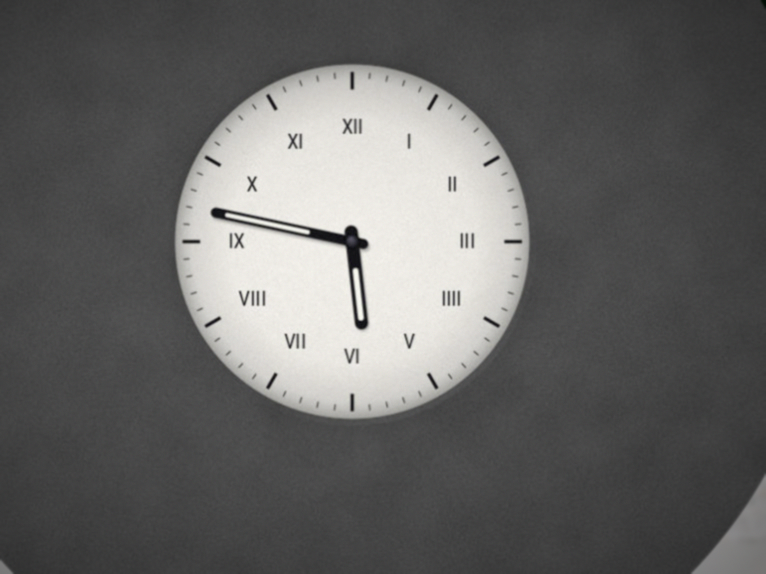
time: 5:47
